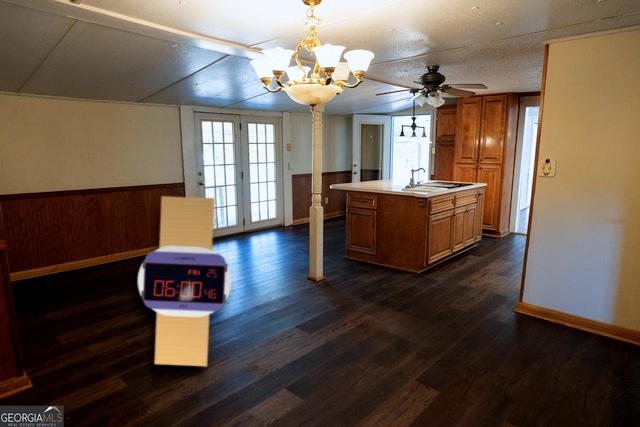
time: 6:00
